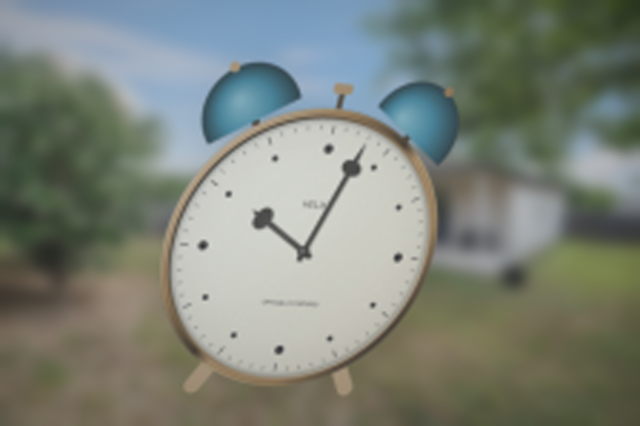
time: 10:03
